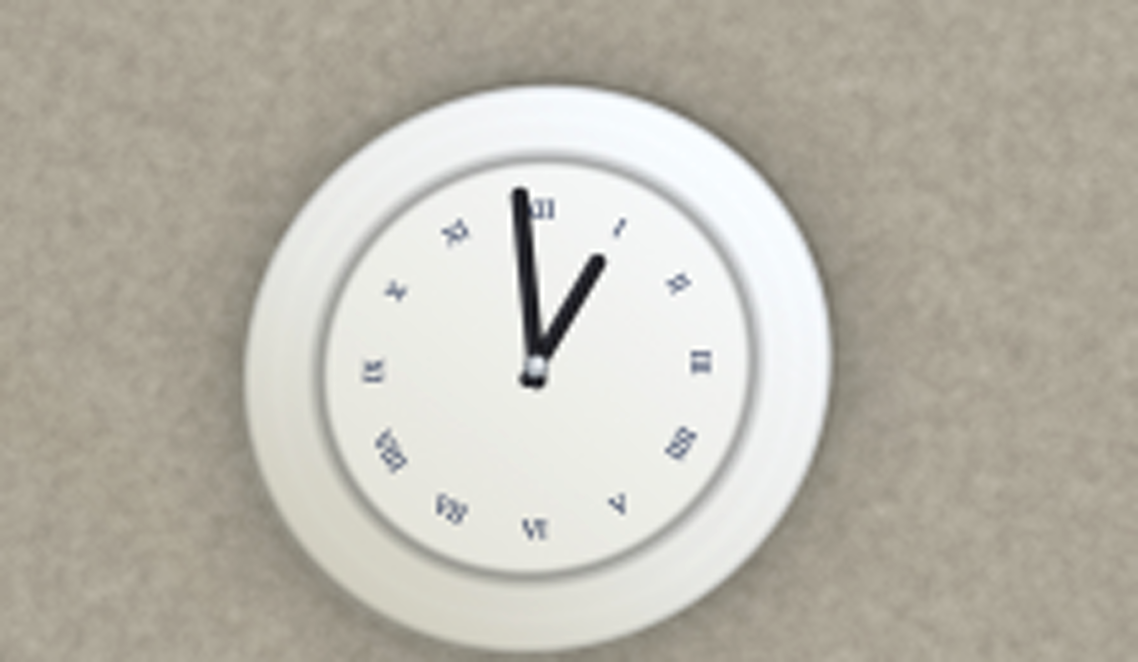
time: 12:59
